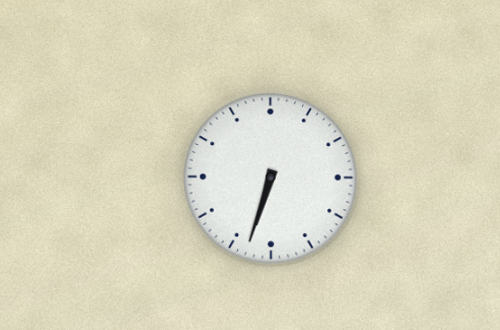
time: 6:33
